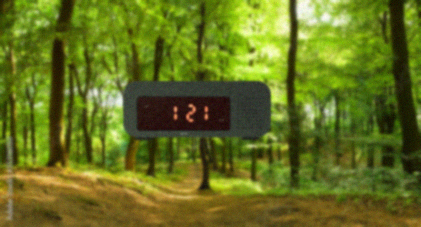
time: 1:21
